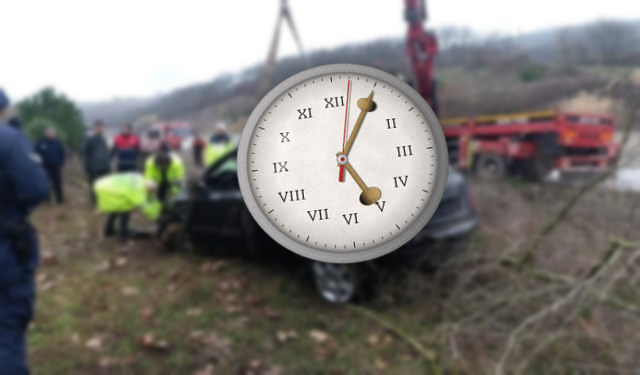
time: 5:05:02
